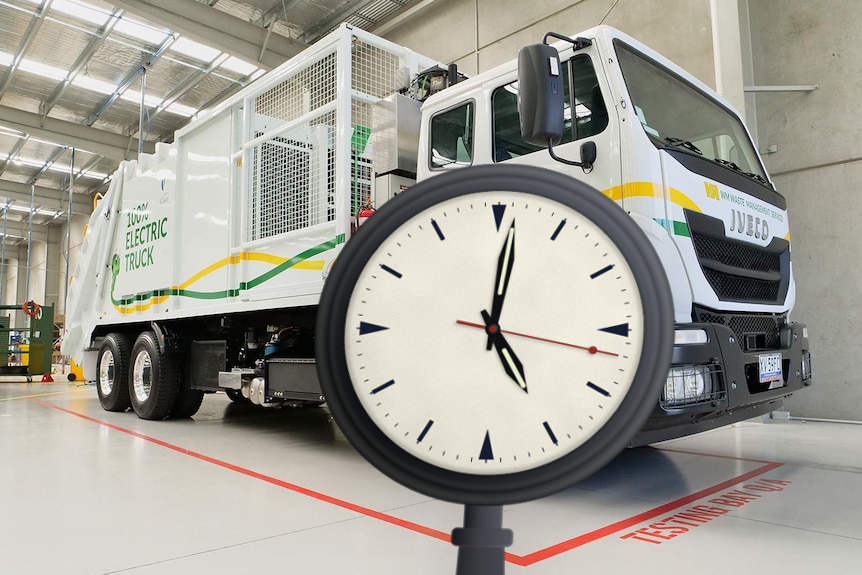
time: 5:01:17
